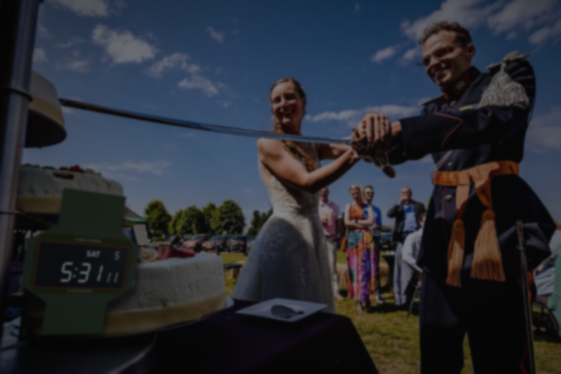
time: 5:31:11
